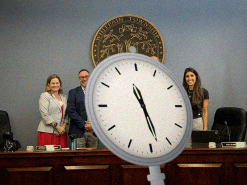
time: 11:28
